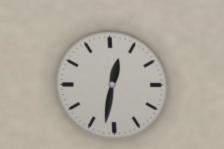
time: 12:32
